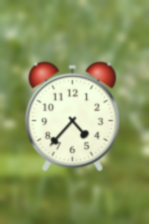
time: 4:37
